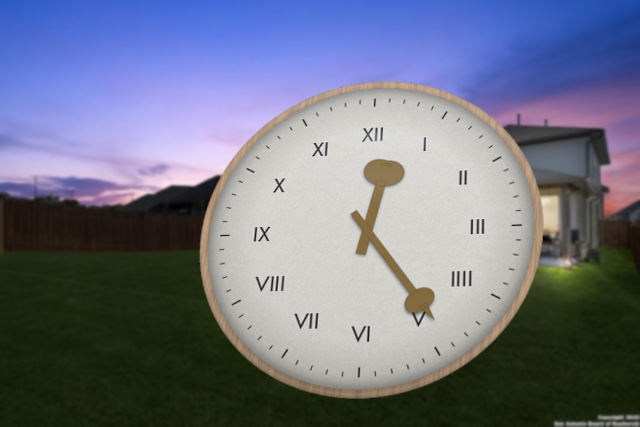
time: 12:24
